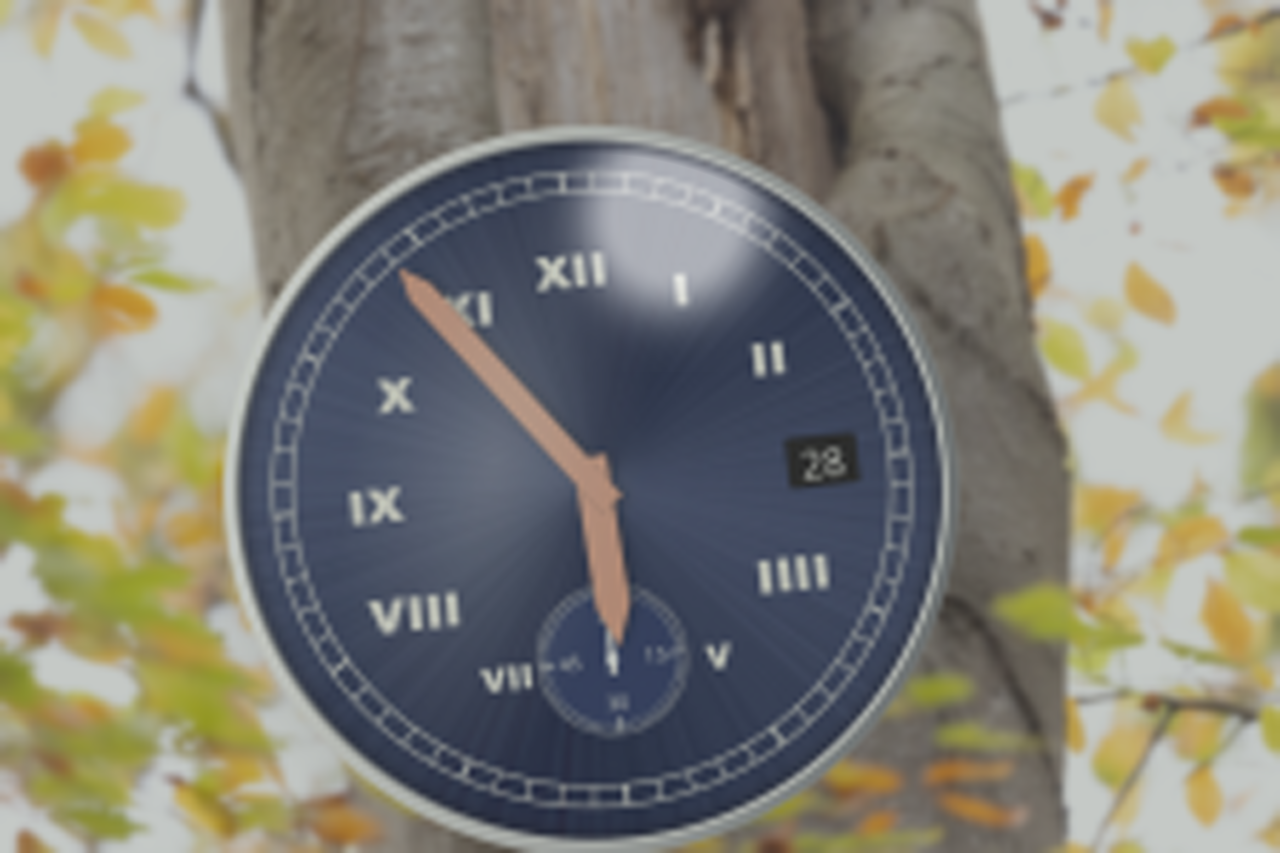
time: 5:54
